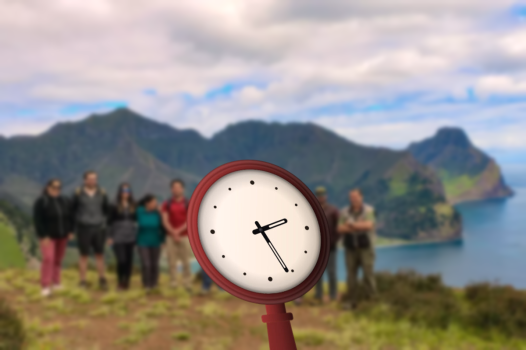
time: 2:26
